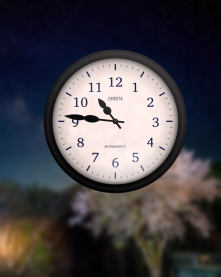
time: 10:46
